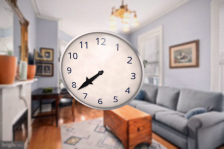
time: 7:38
